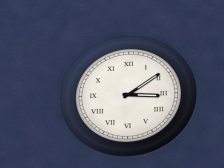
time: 3:09
